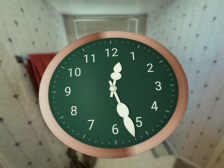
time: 12:27
